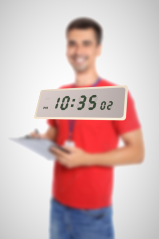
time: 10:35:02
